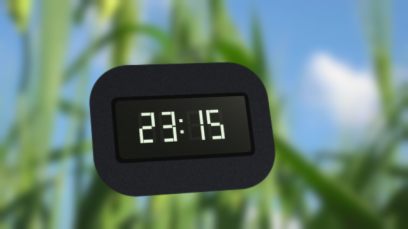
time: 23:15
